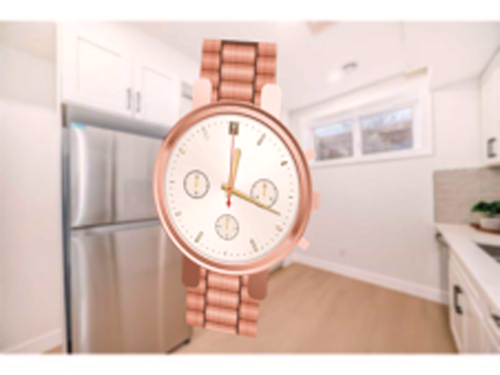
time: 12:18
